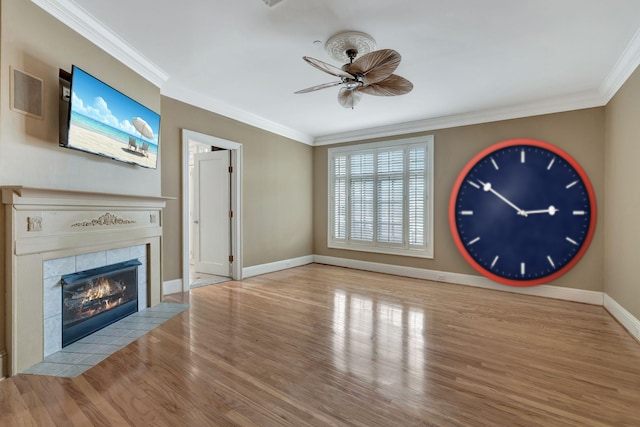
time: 2:51
